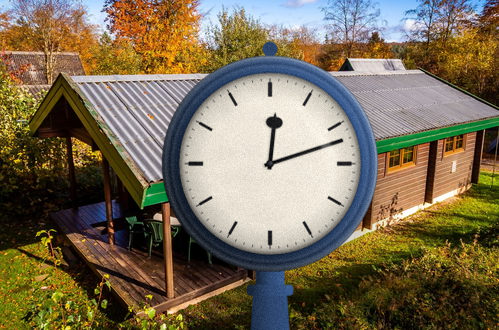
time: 12:12
